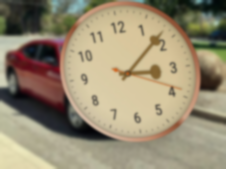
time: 3:08:19
